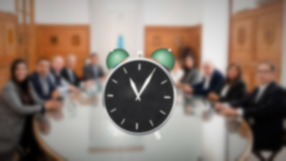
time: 11:05
